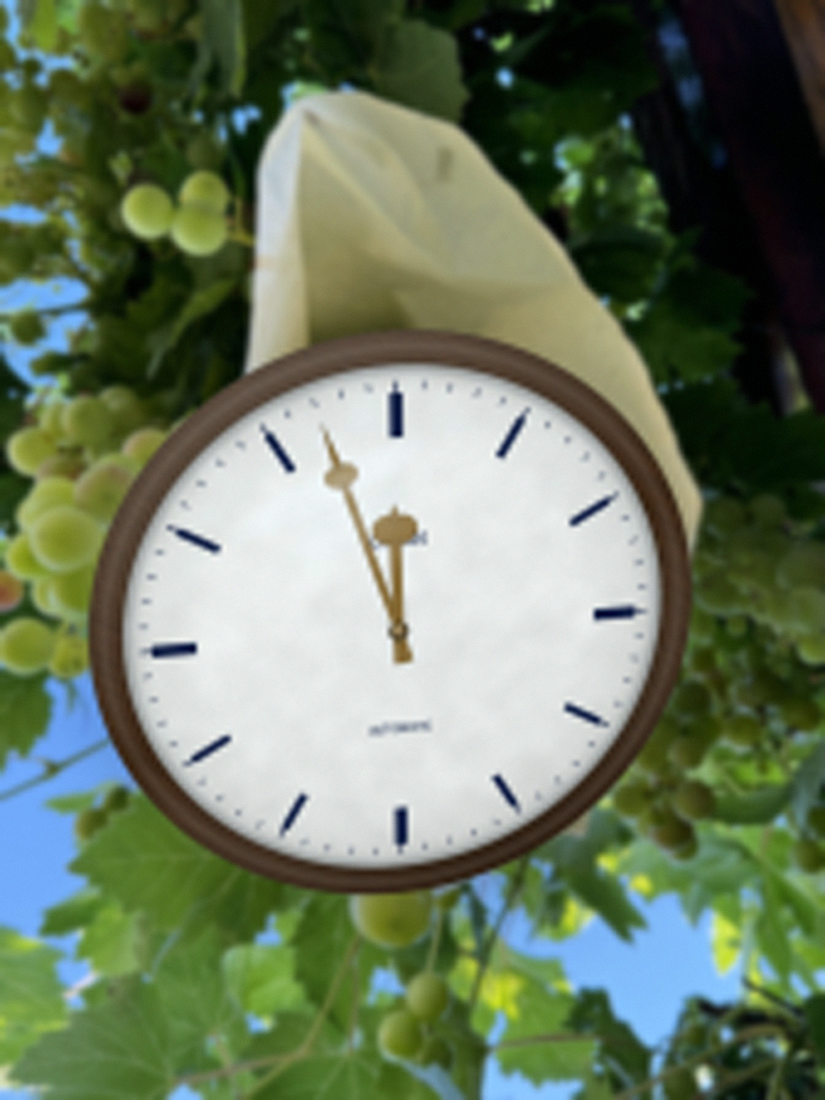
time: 11:57
